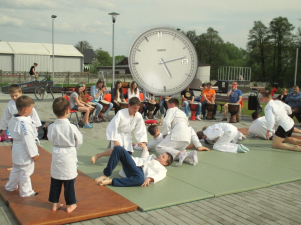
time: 5:13
